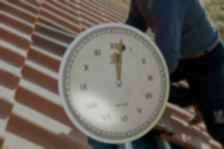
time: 12:02
